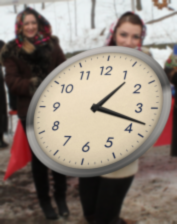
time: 1:18
